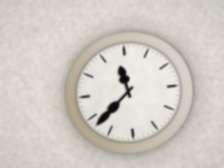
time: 11:38
